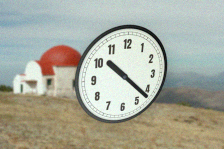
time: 10:22
